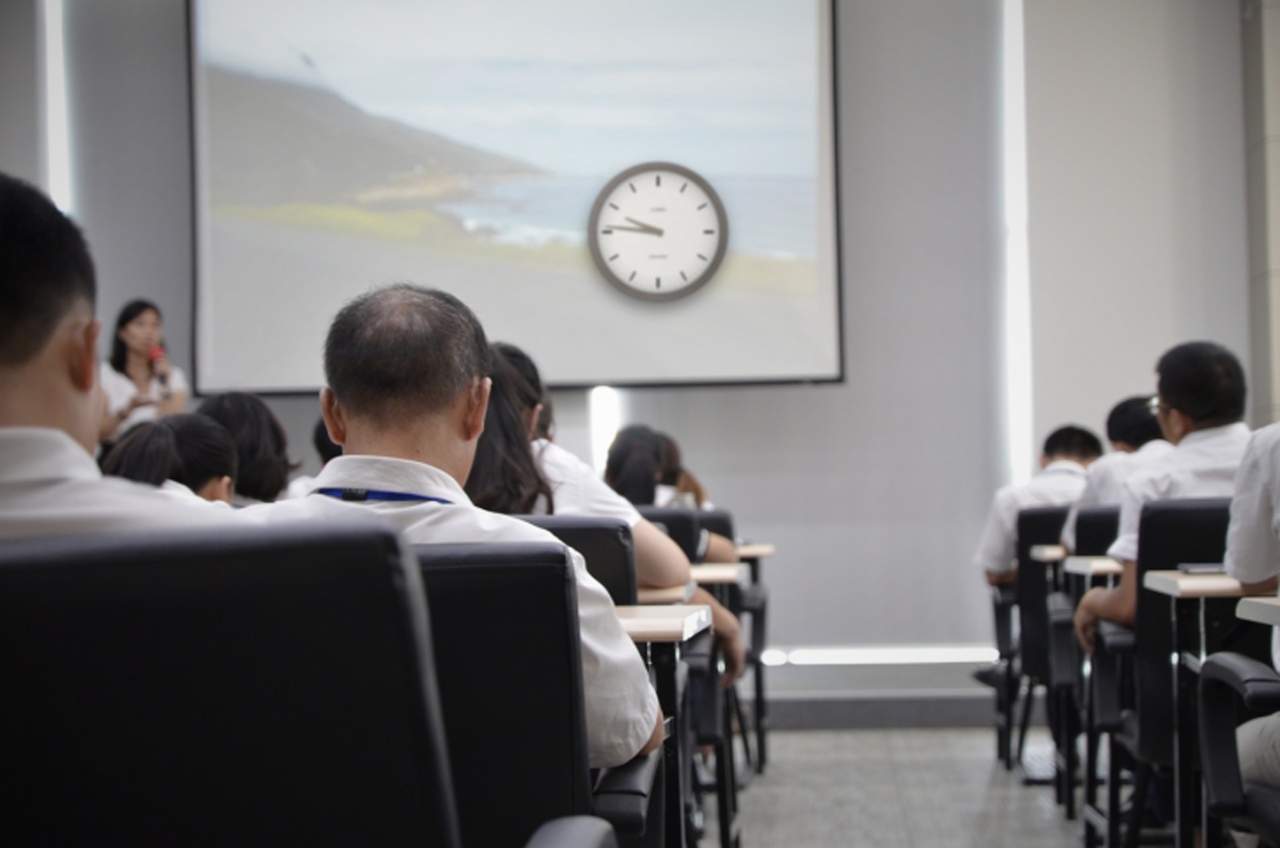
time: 9:46
